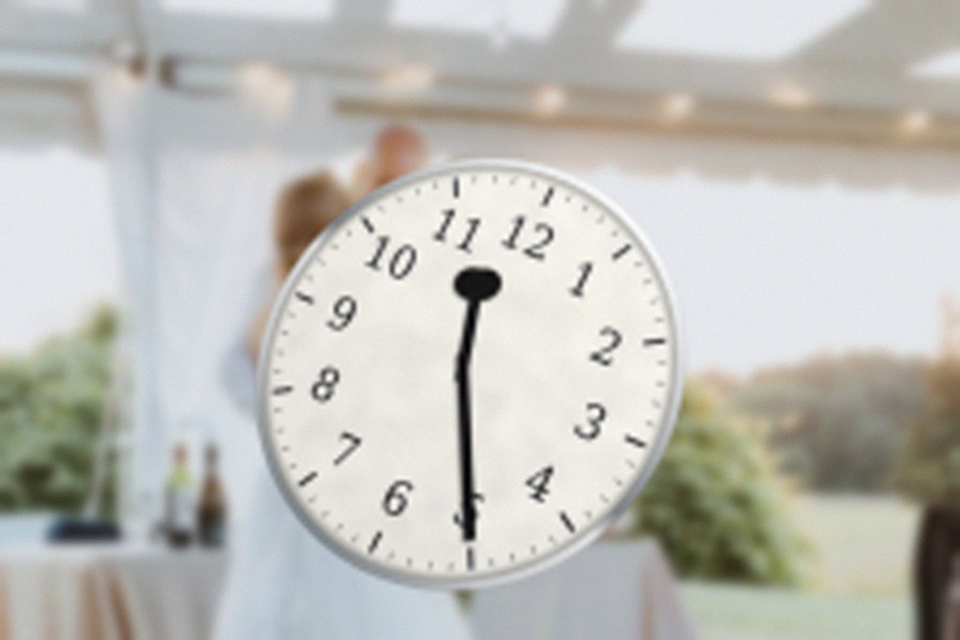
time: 11:25
